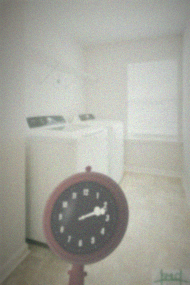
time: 2:12
